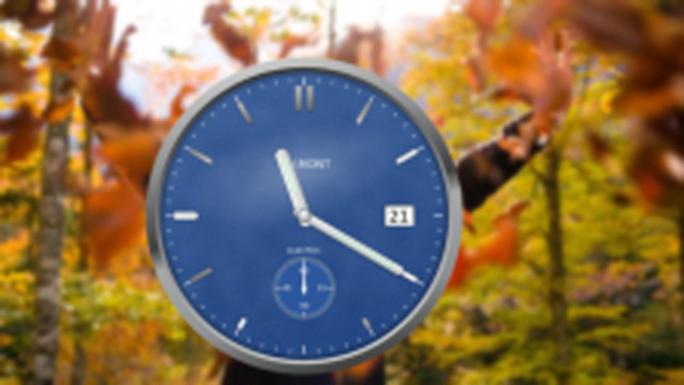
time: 11:20
